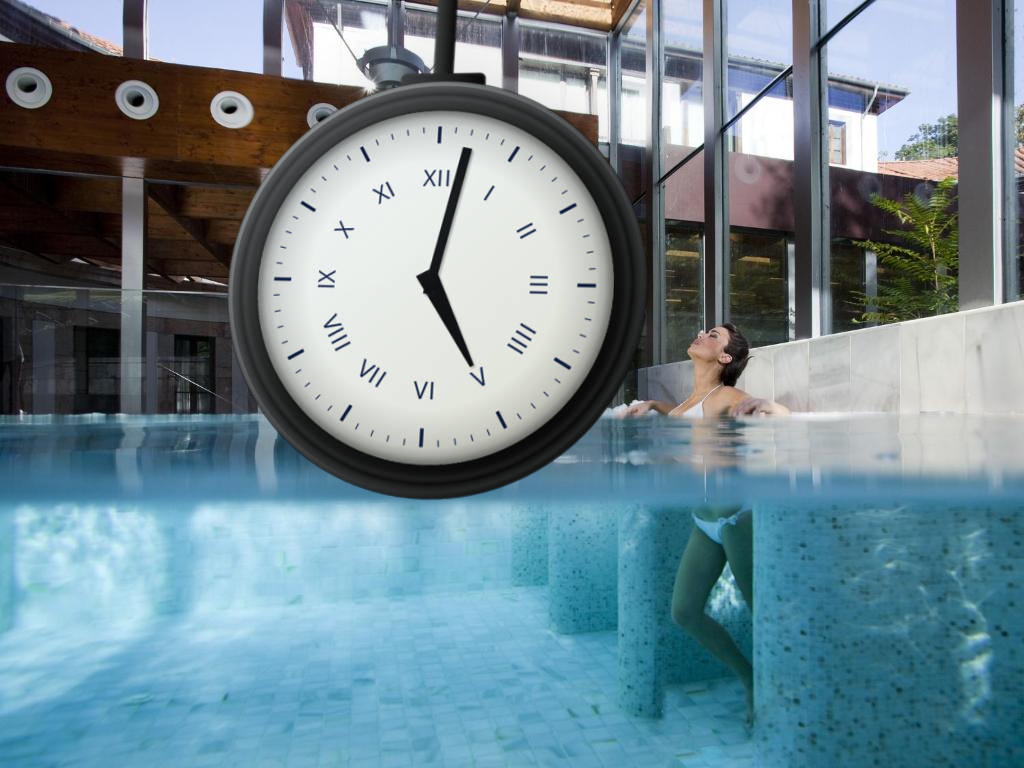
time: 5:02
